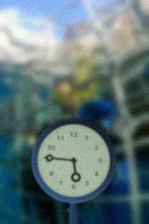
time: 5:46
